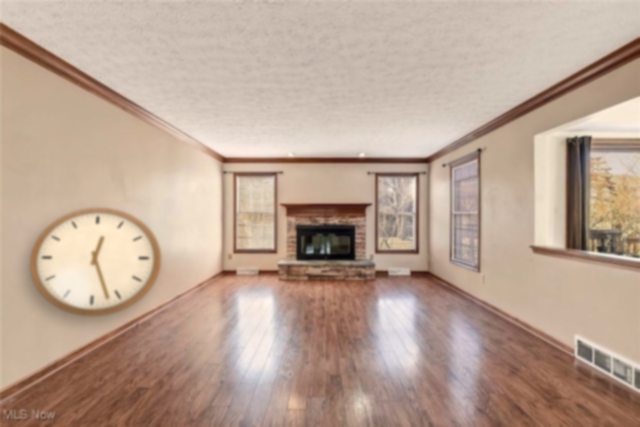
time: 12:27
